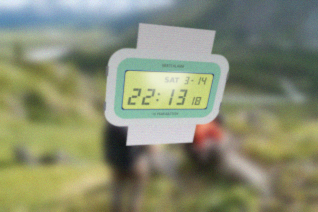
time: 22:13
